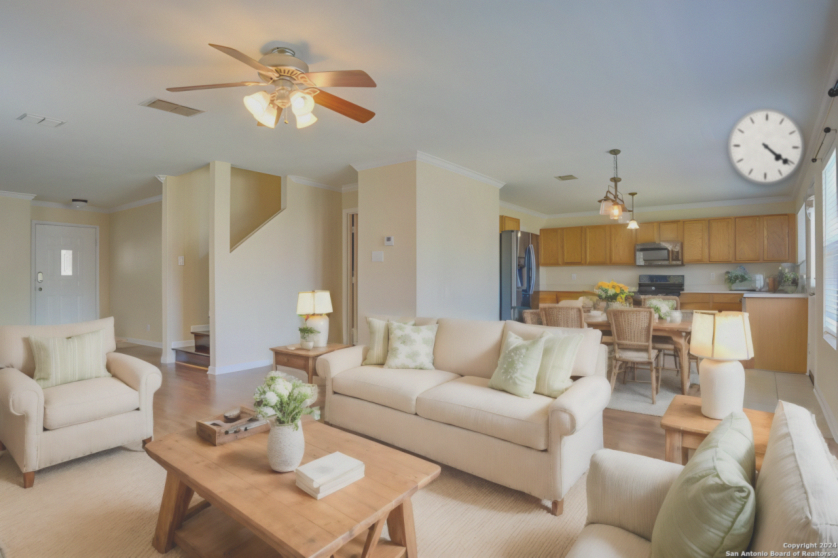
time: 4:21
